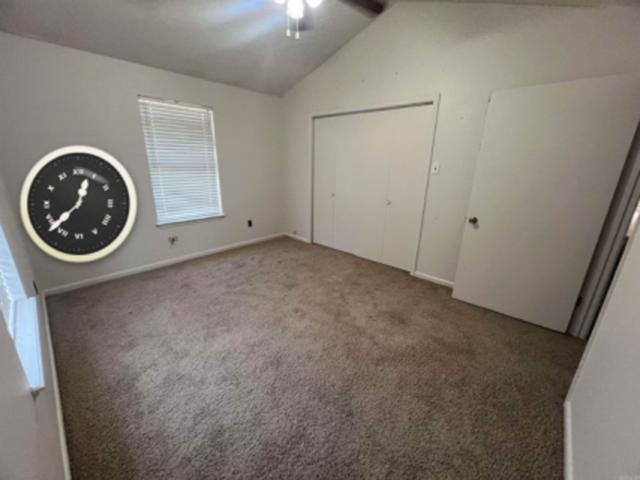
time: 12:38
